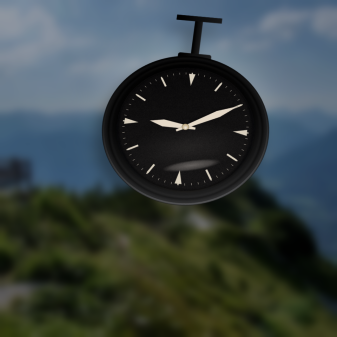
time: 9:10
